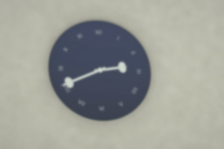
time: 2:41
